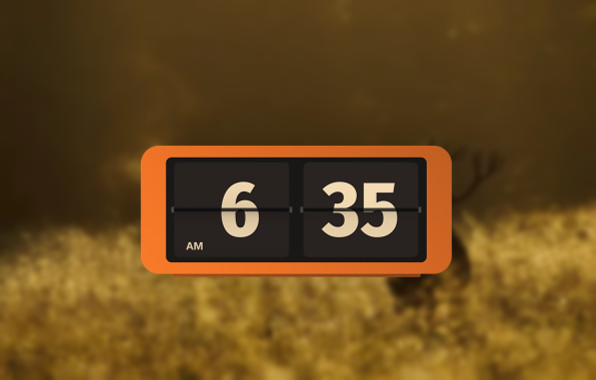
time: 6:35
